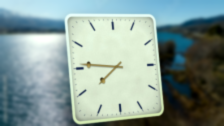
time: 7:46
